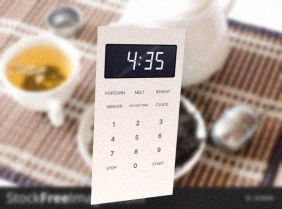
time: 4:35
